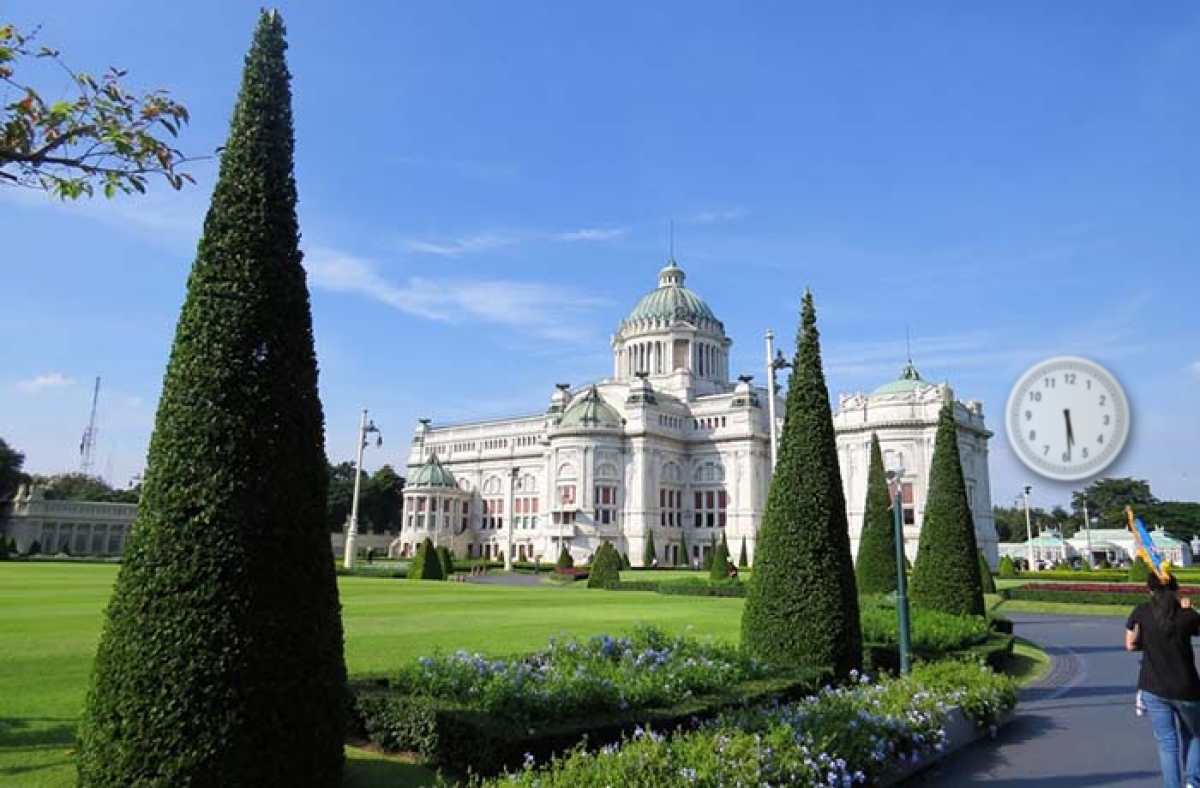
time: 5:29
